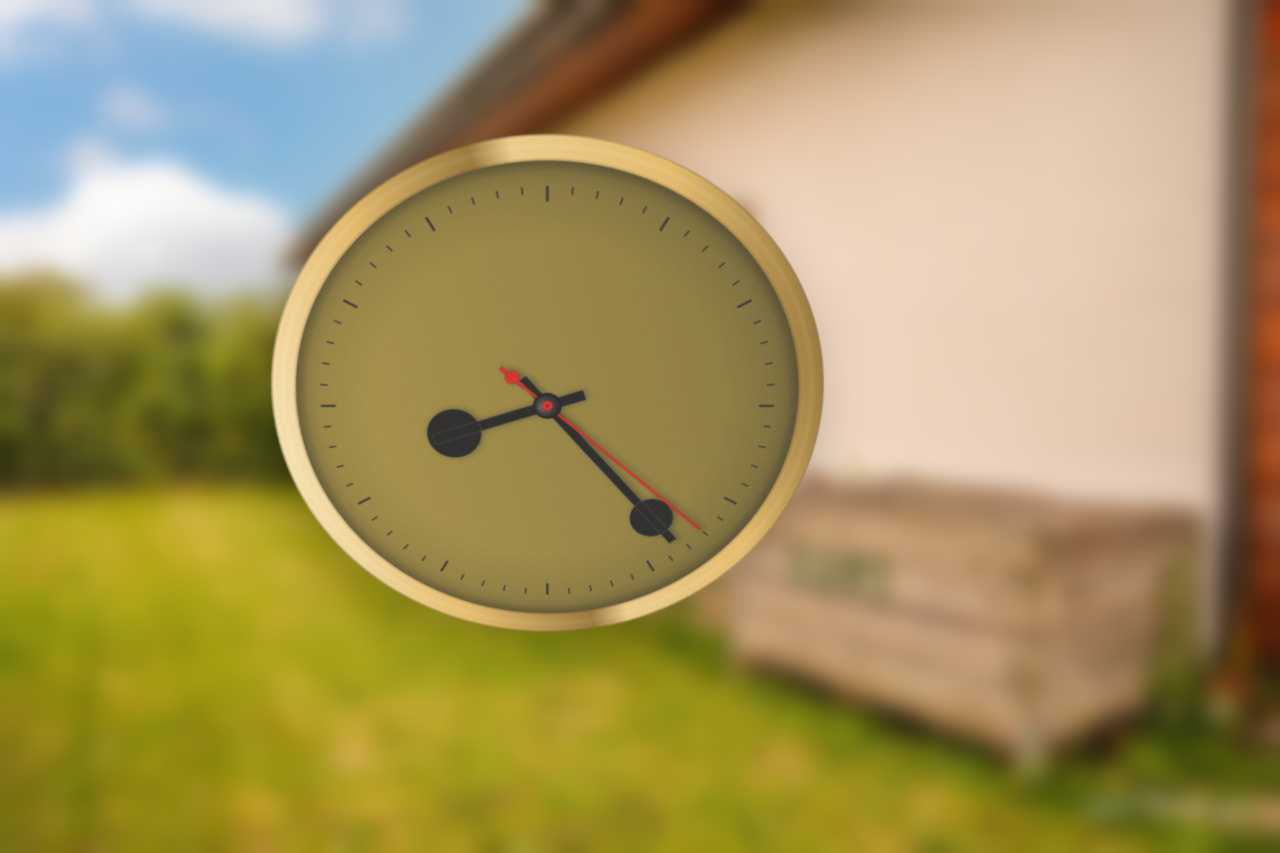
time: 8:23:22
